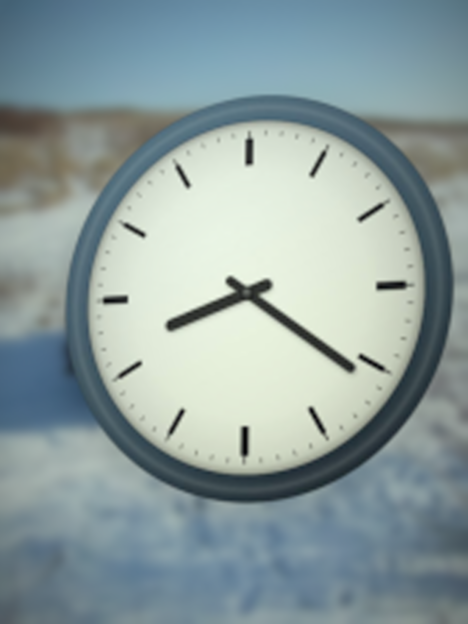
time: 8:21
